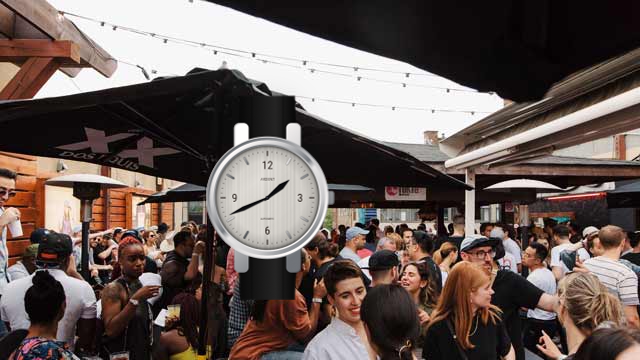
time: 1:41
